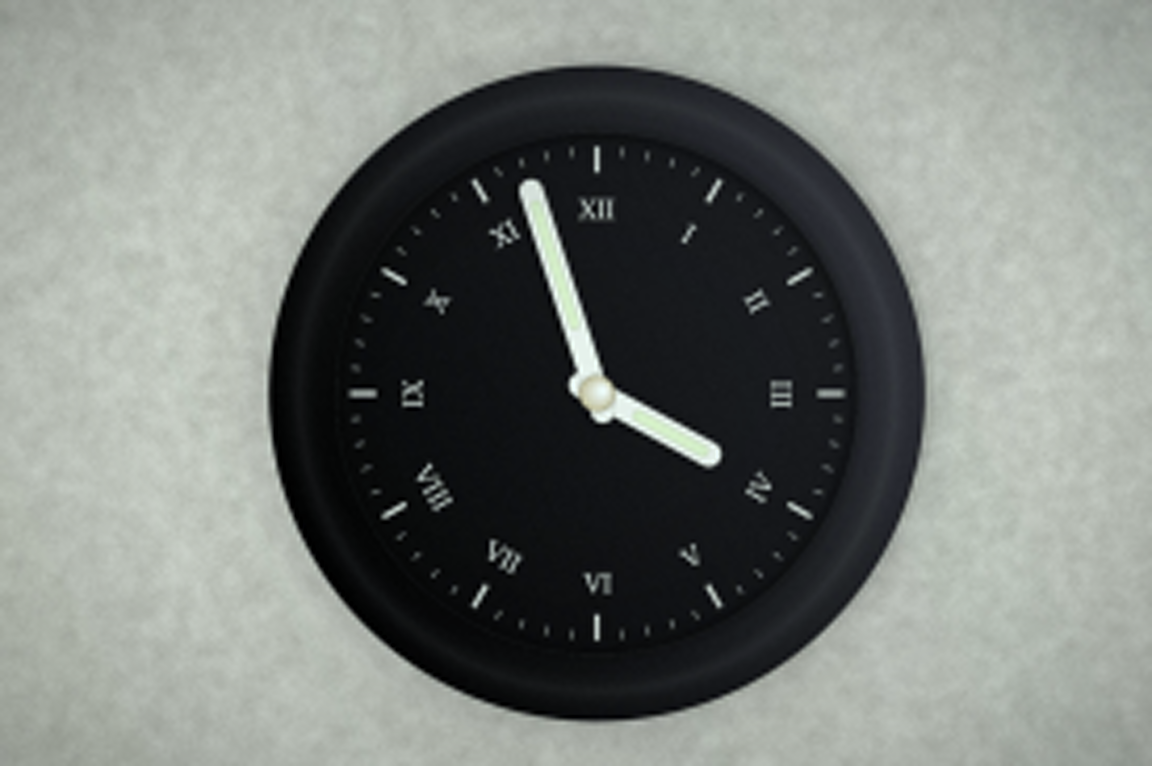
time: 3:57
